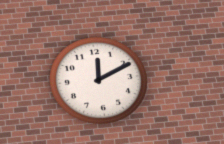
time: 12:11
